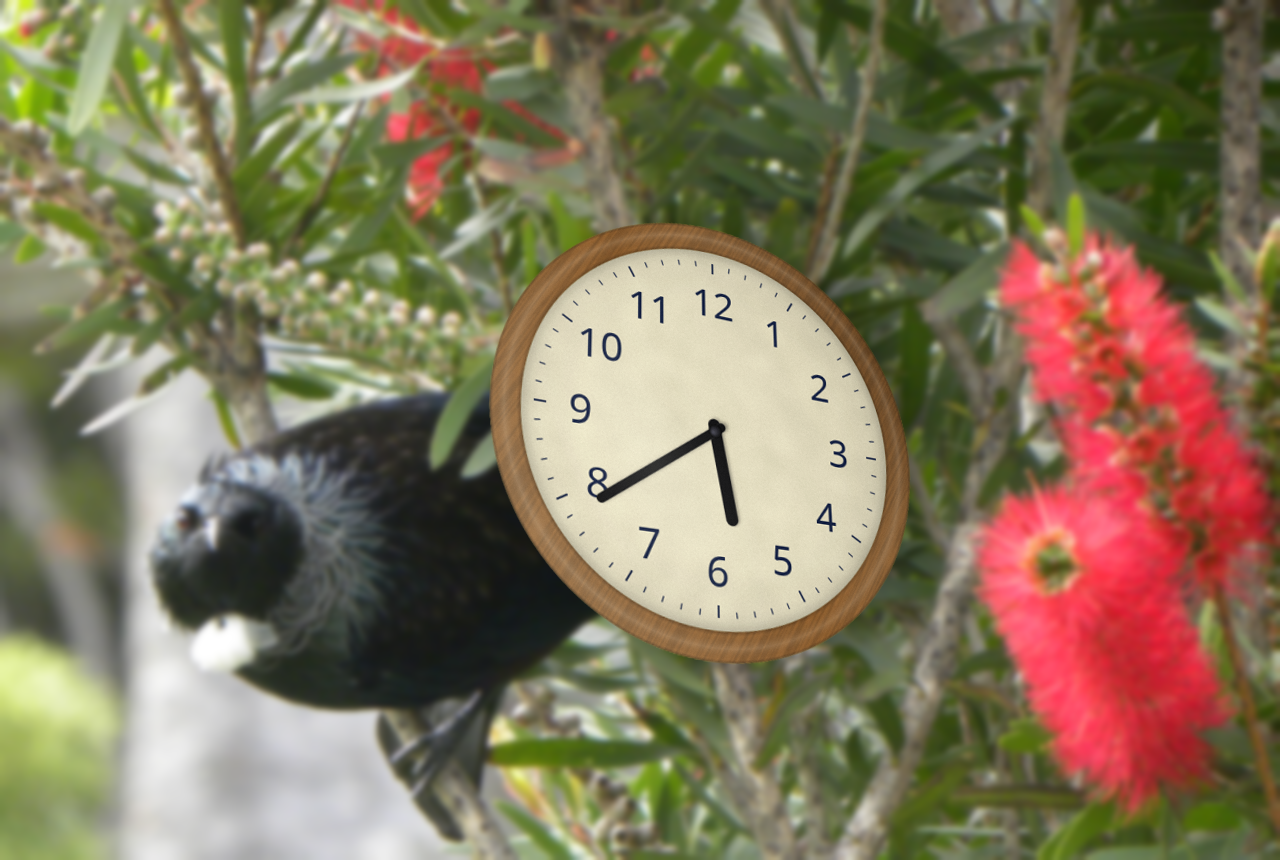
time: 5:39
